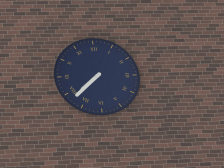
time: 7:38
